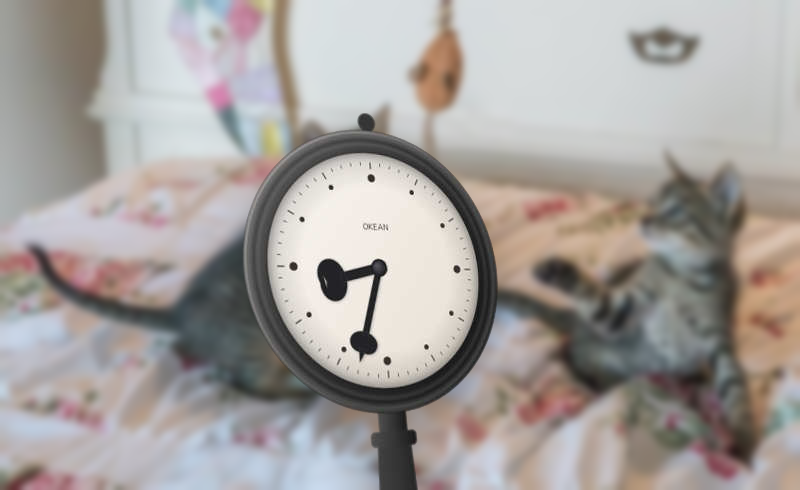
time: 8:33
